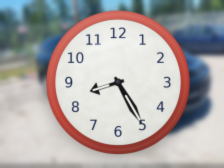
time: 8:25
